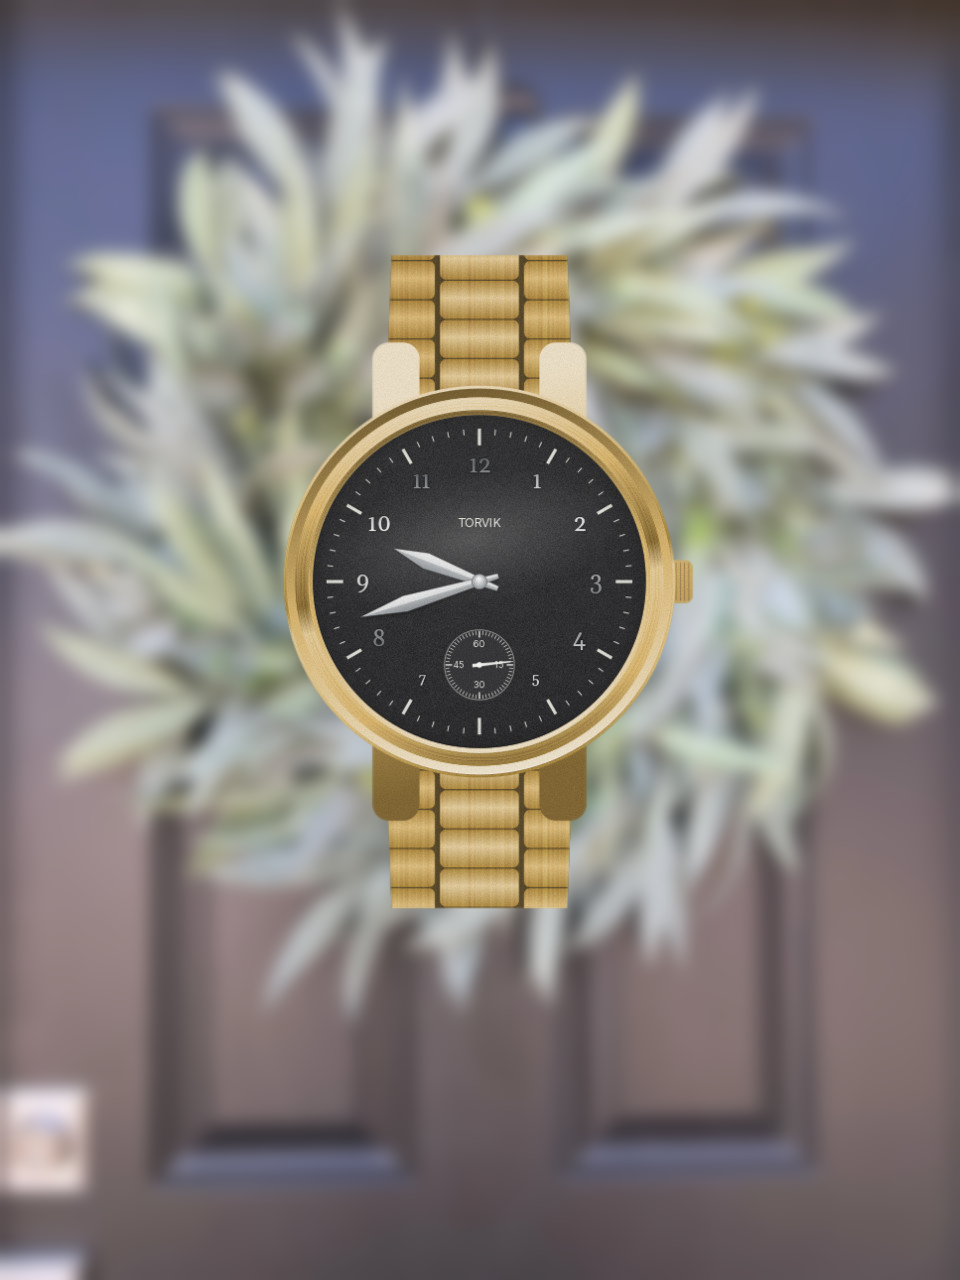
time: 9:42:14
